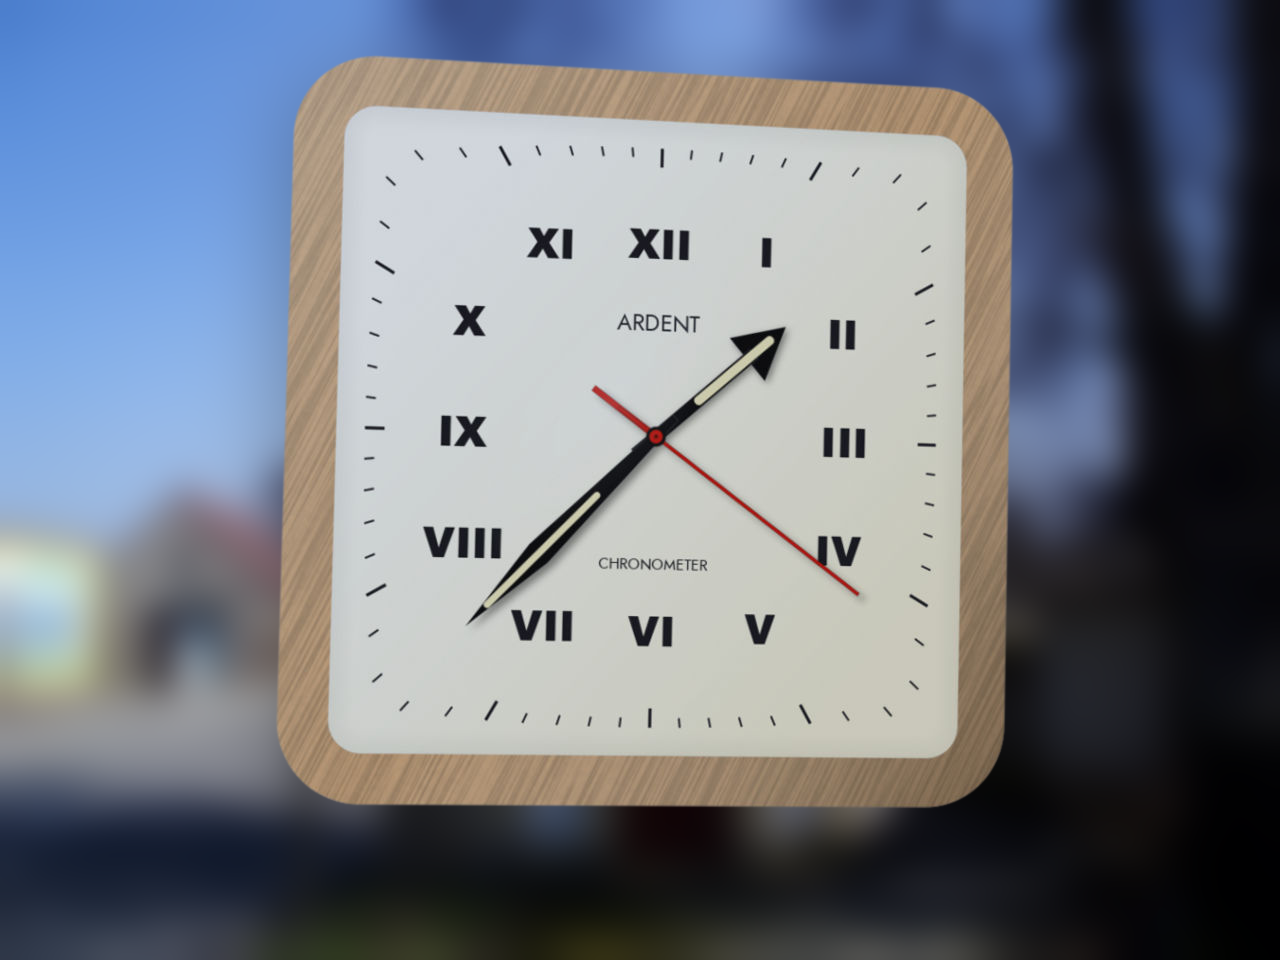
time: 1:37:21
